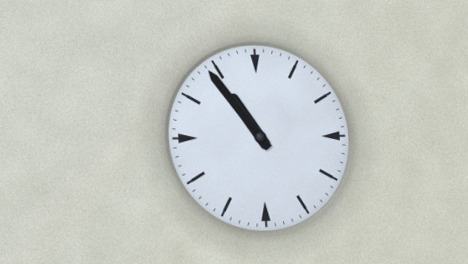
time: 10:54
